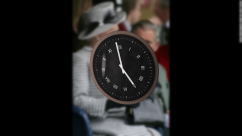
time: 4:59
